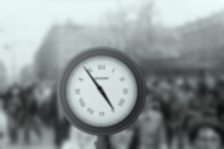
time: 4:54
